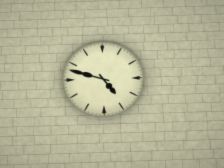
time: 4:48
